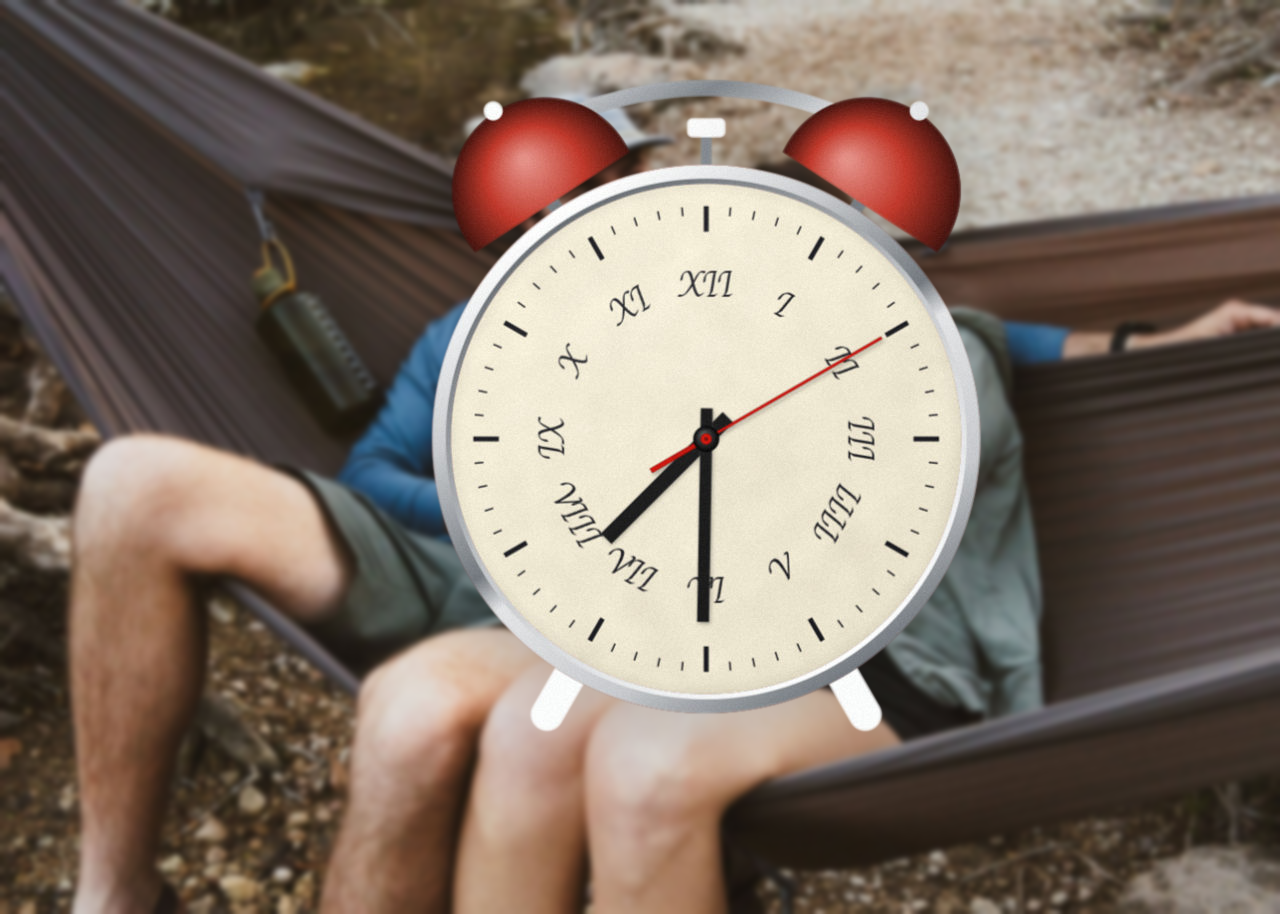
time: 7:30:10
